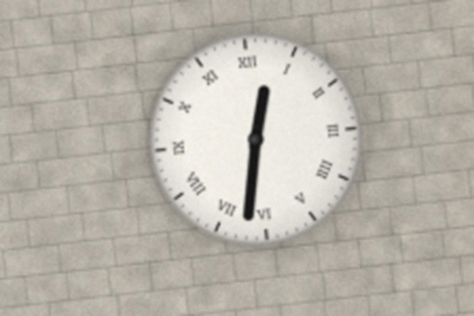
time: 12:32
